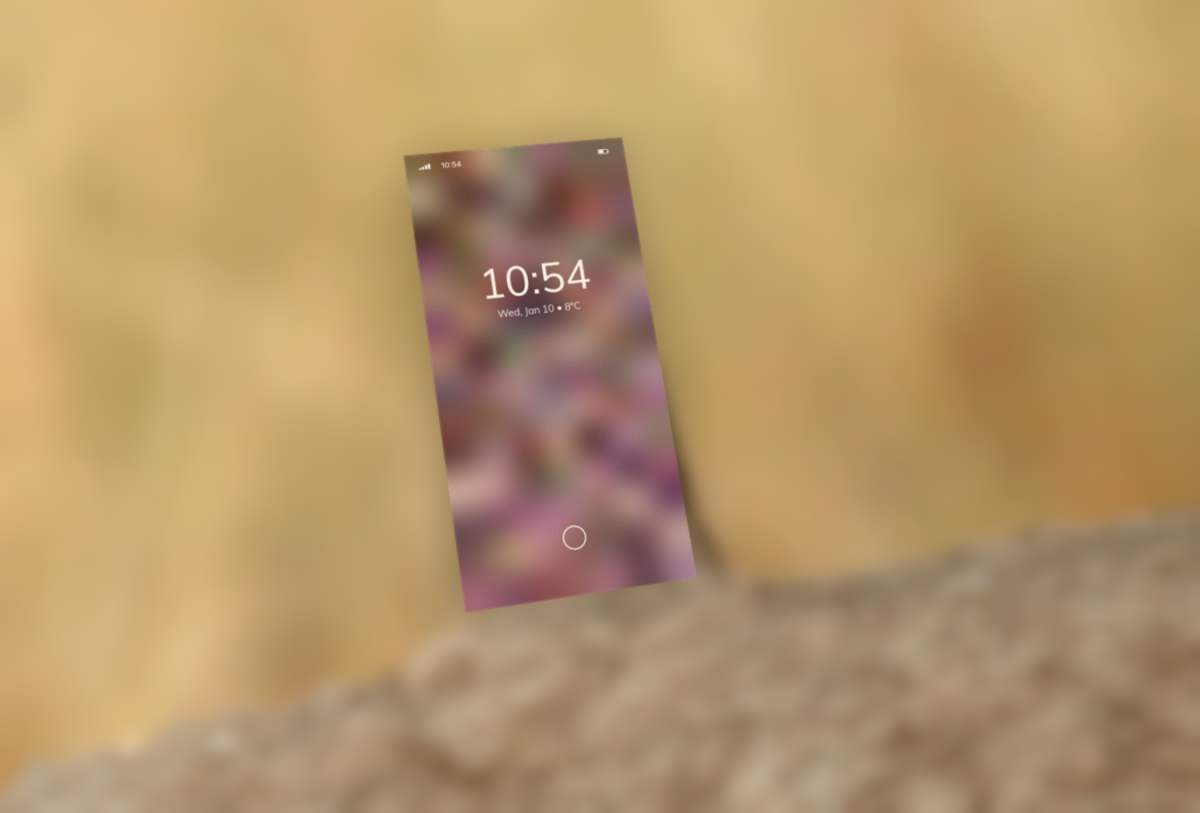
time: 10:54
